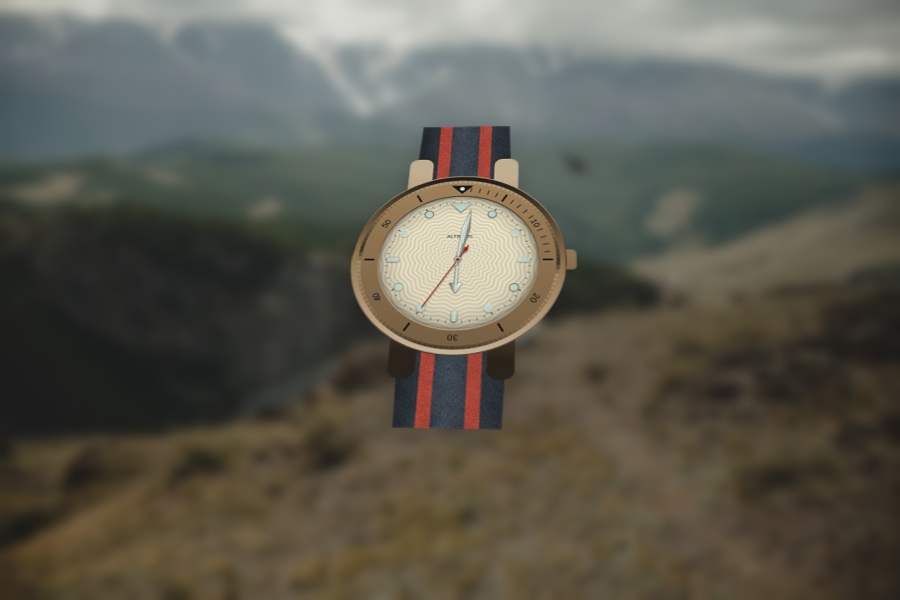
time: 6:01:35
